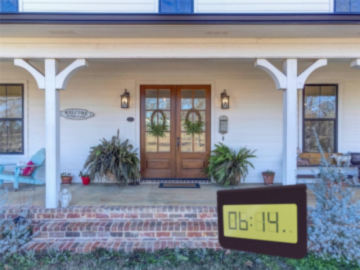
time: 6:14
